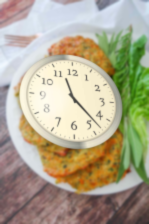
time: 11:23
